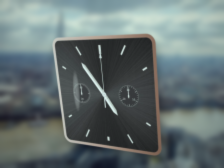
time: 4:54
